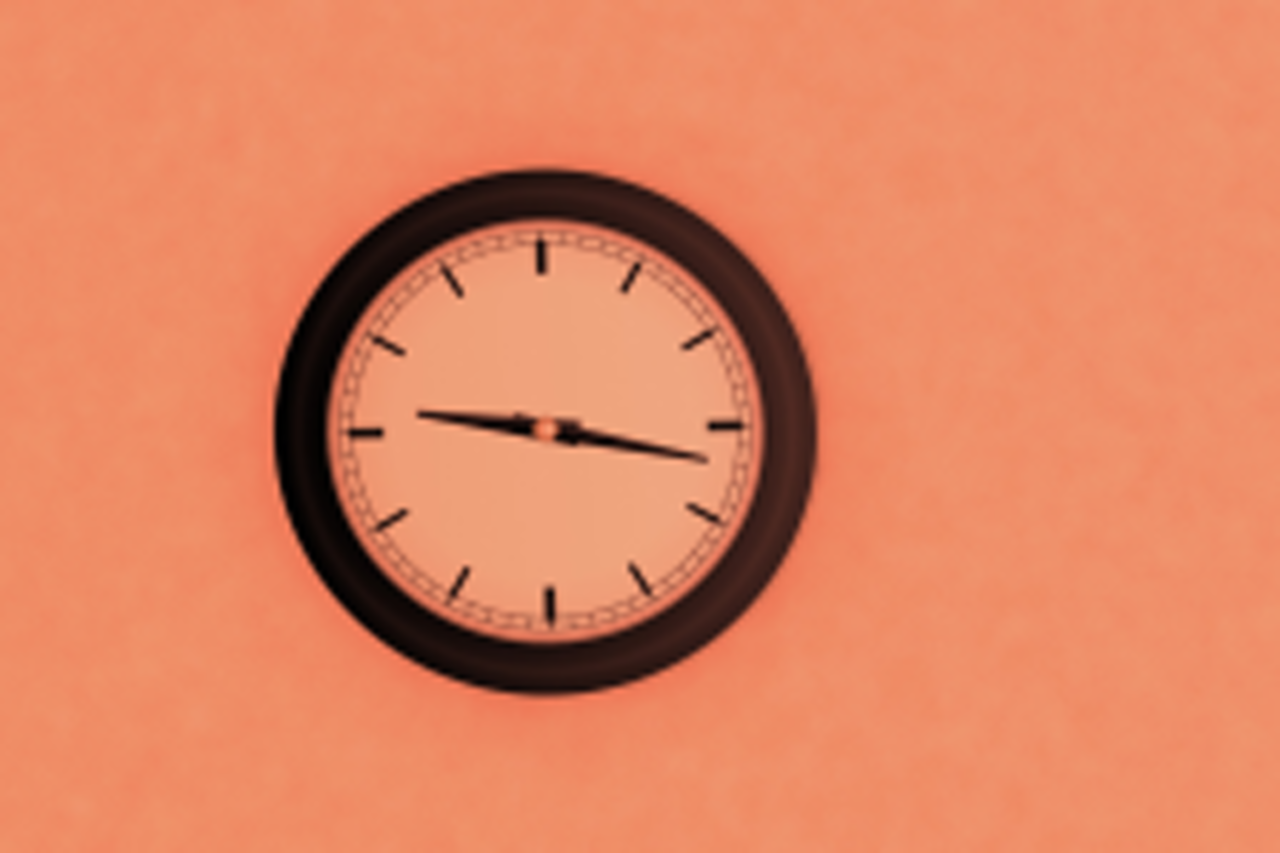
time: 9:17
